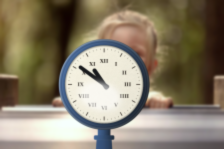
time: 10:51
